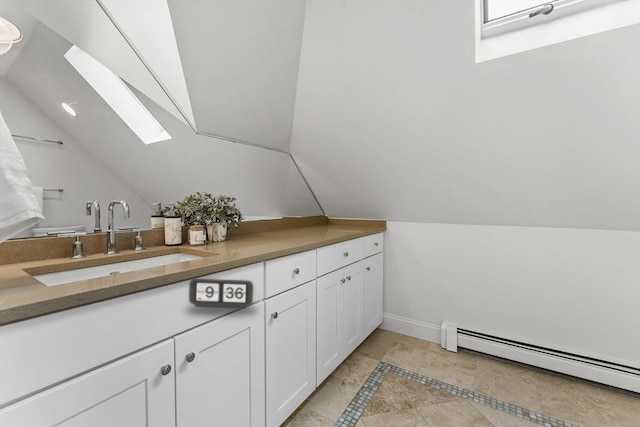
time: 9:36
